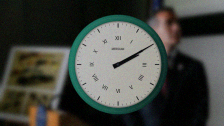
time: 2:10
